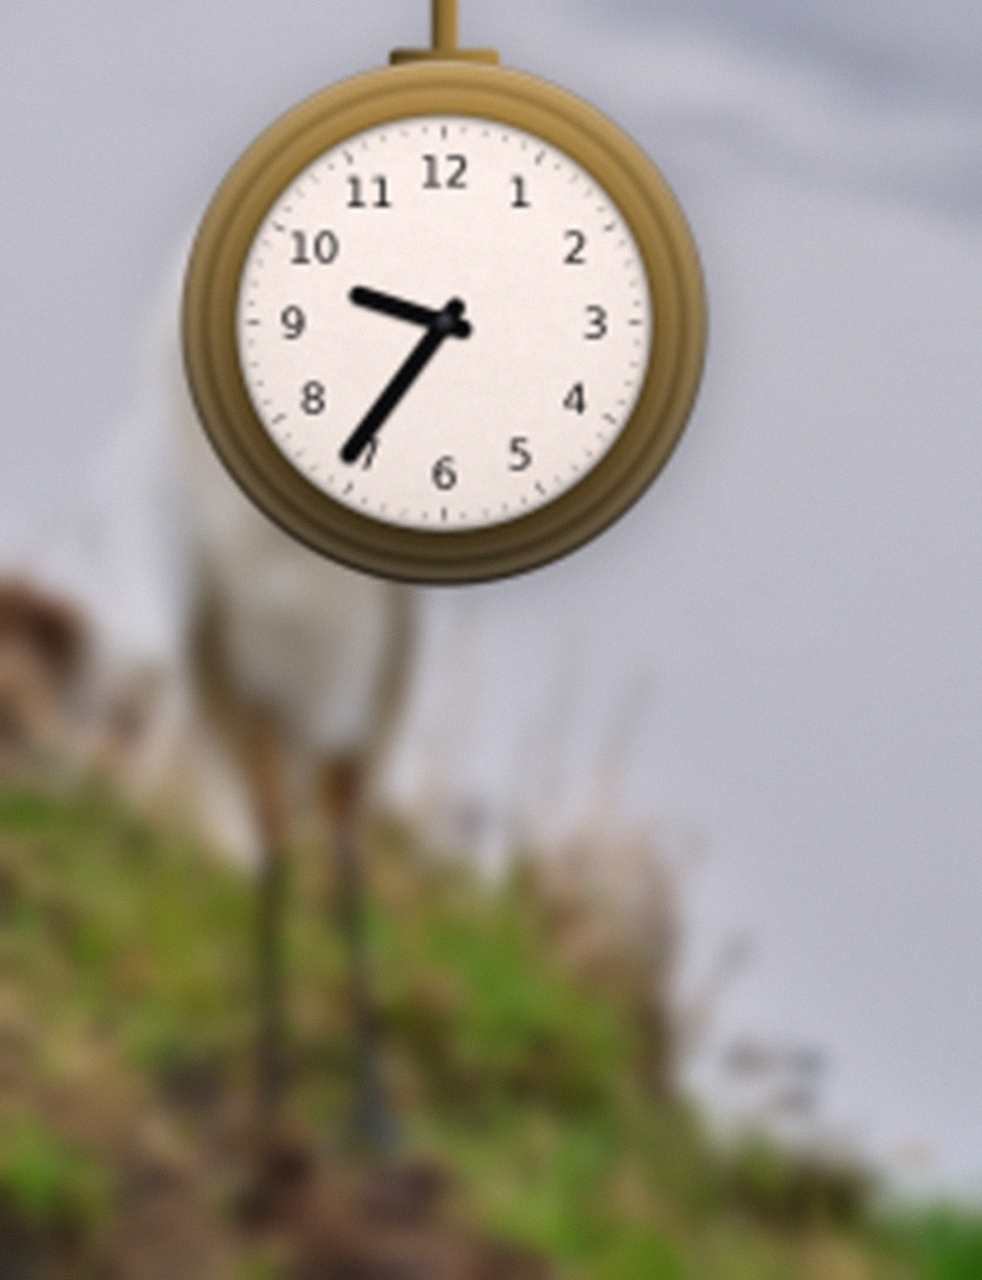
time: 9:36
